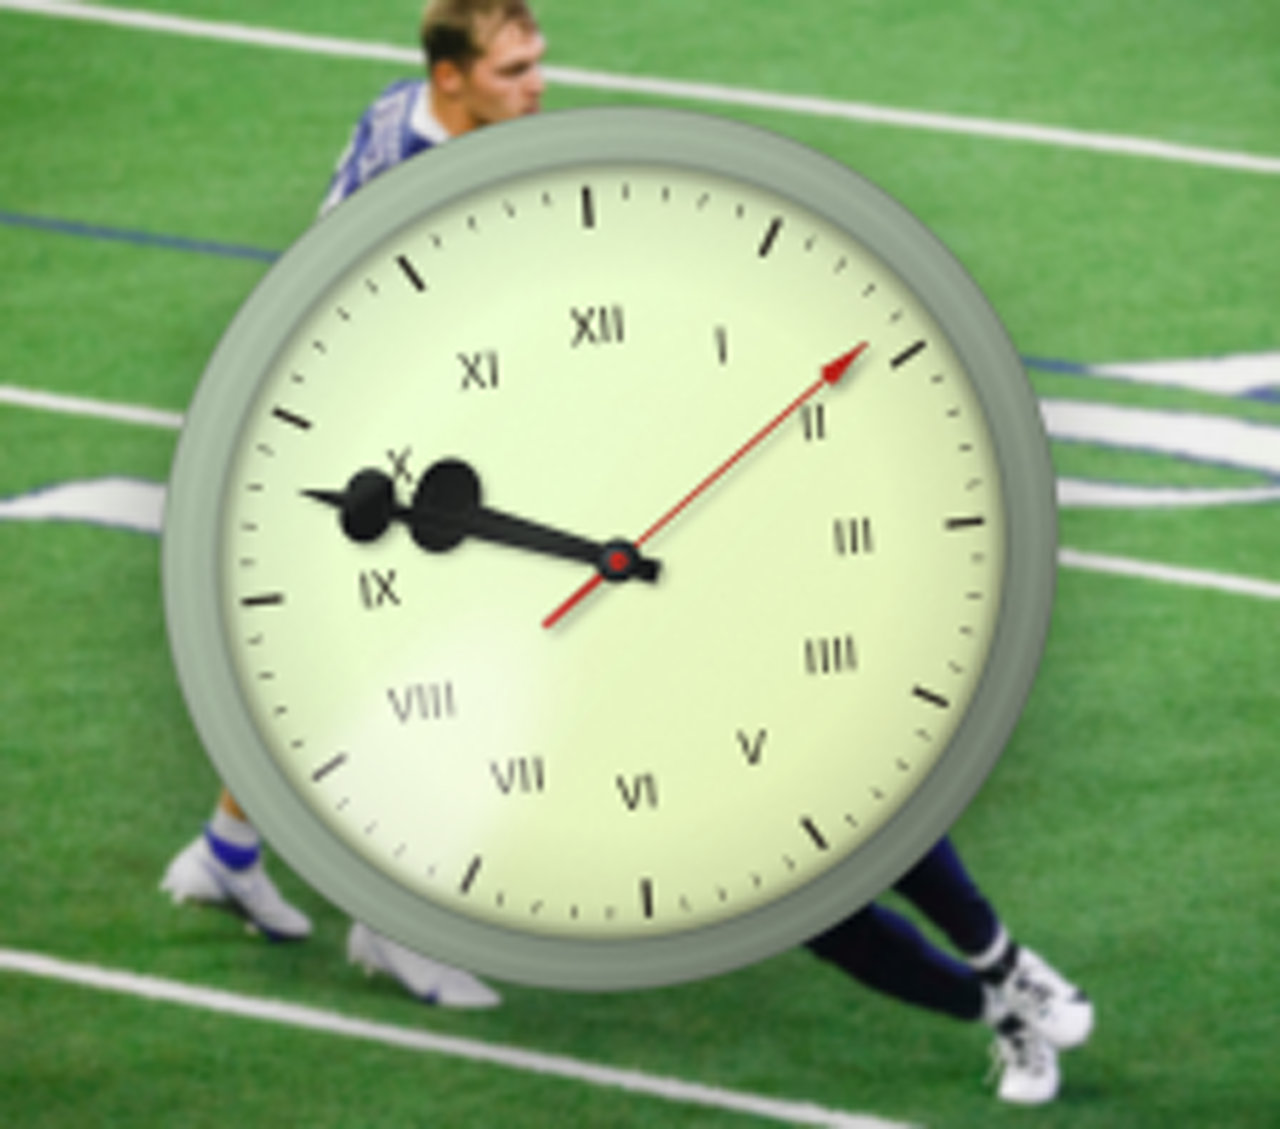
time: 9:48:09
